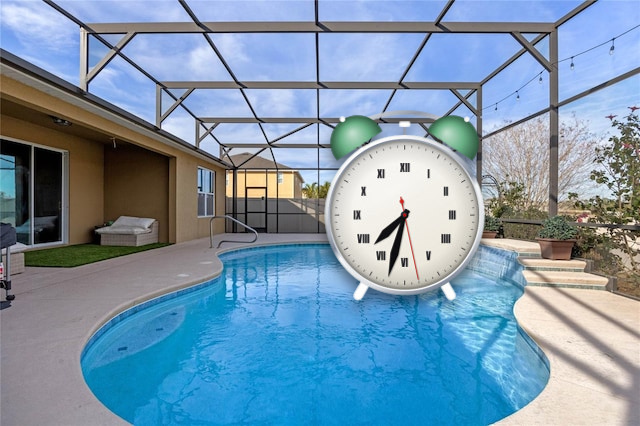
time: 7:32:28
